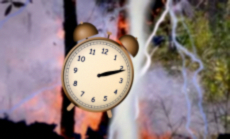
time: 2:11
